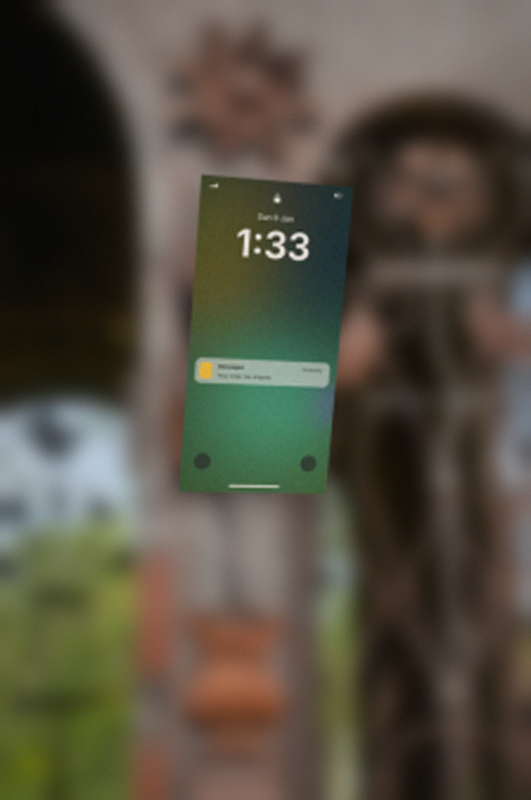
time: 1:33
